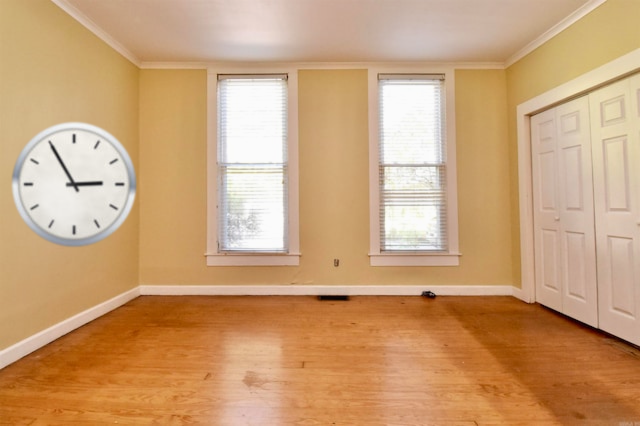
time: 2:55
